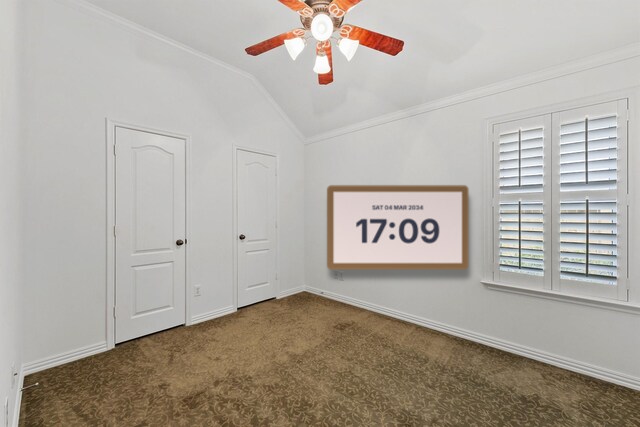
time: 17:09
